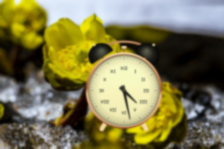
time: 4:28
